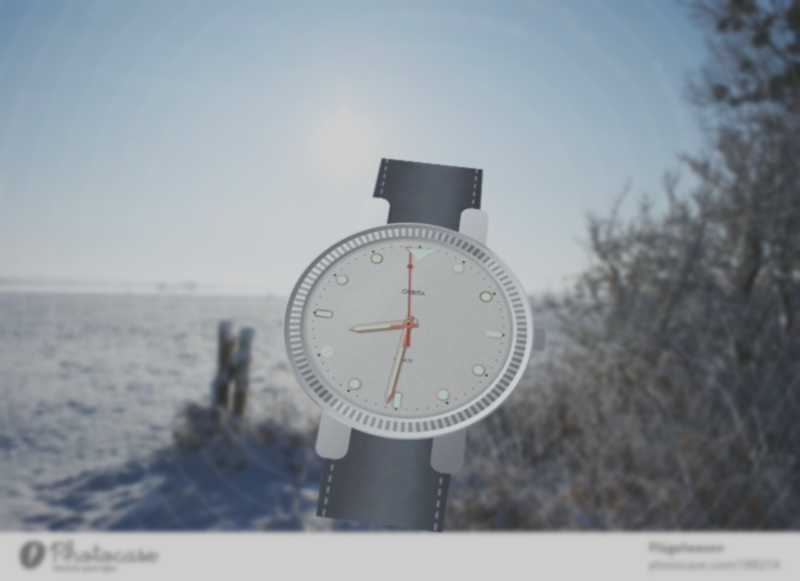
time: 8:30:59
